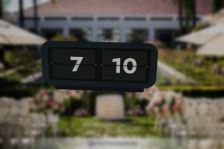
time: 7:10
